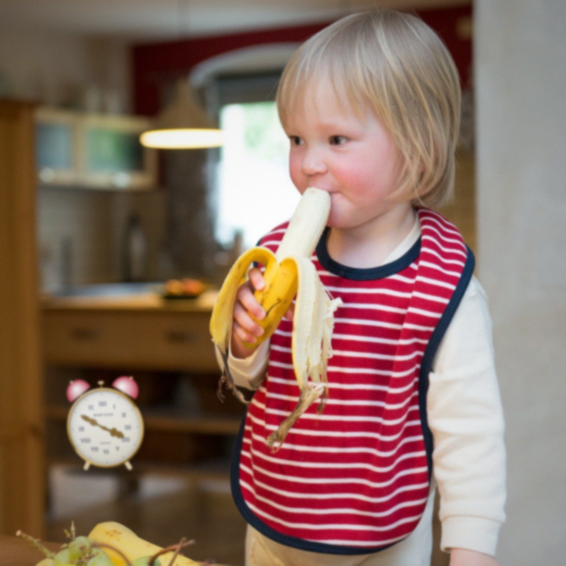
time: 3:50
